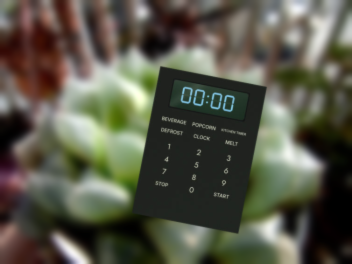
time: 0:00
